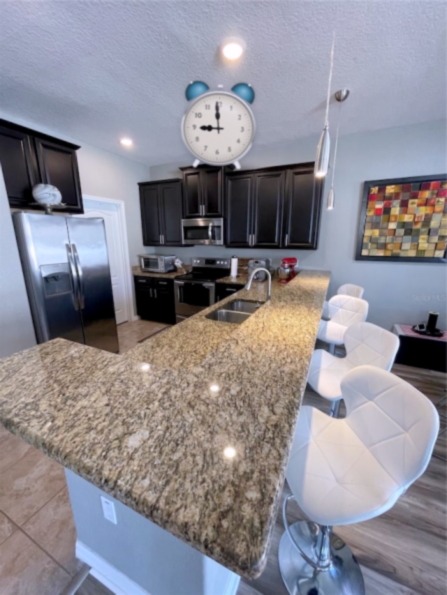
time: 8:59
